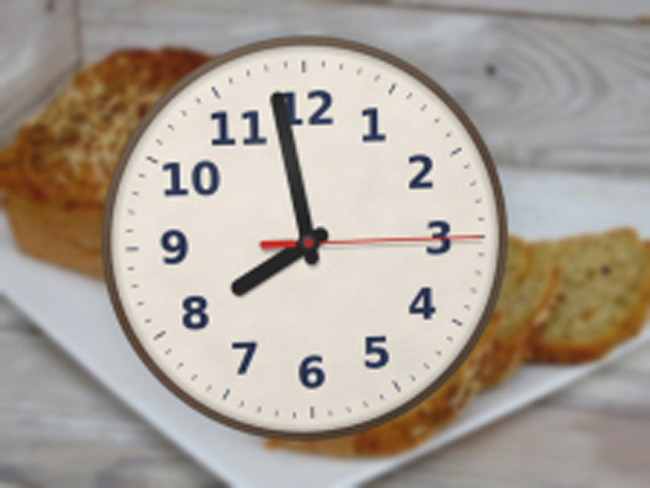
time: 7:58:15
